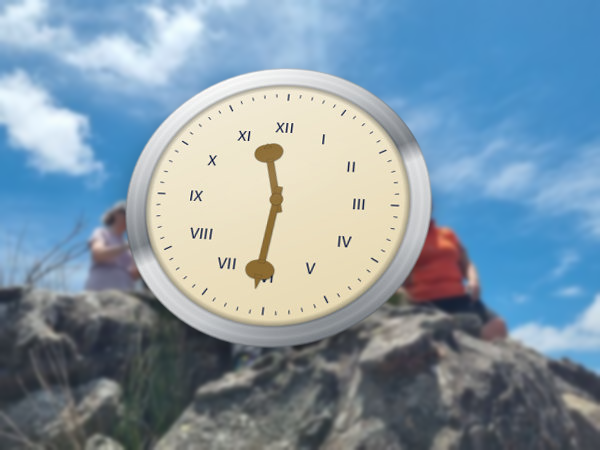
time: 11:31
